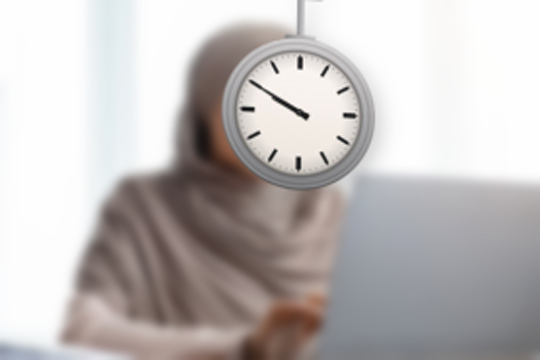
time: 9:50
